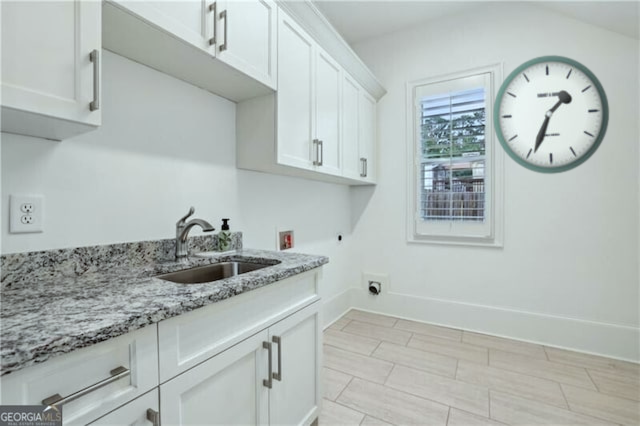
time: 1:34
